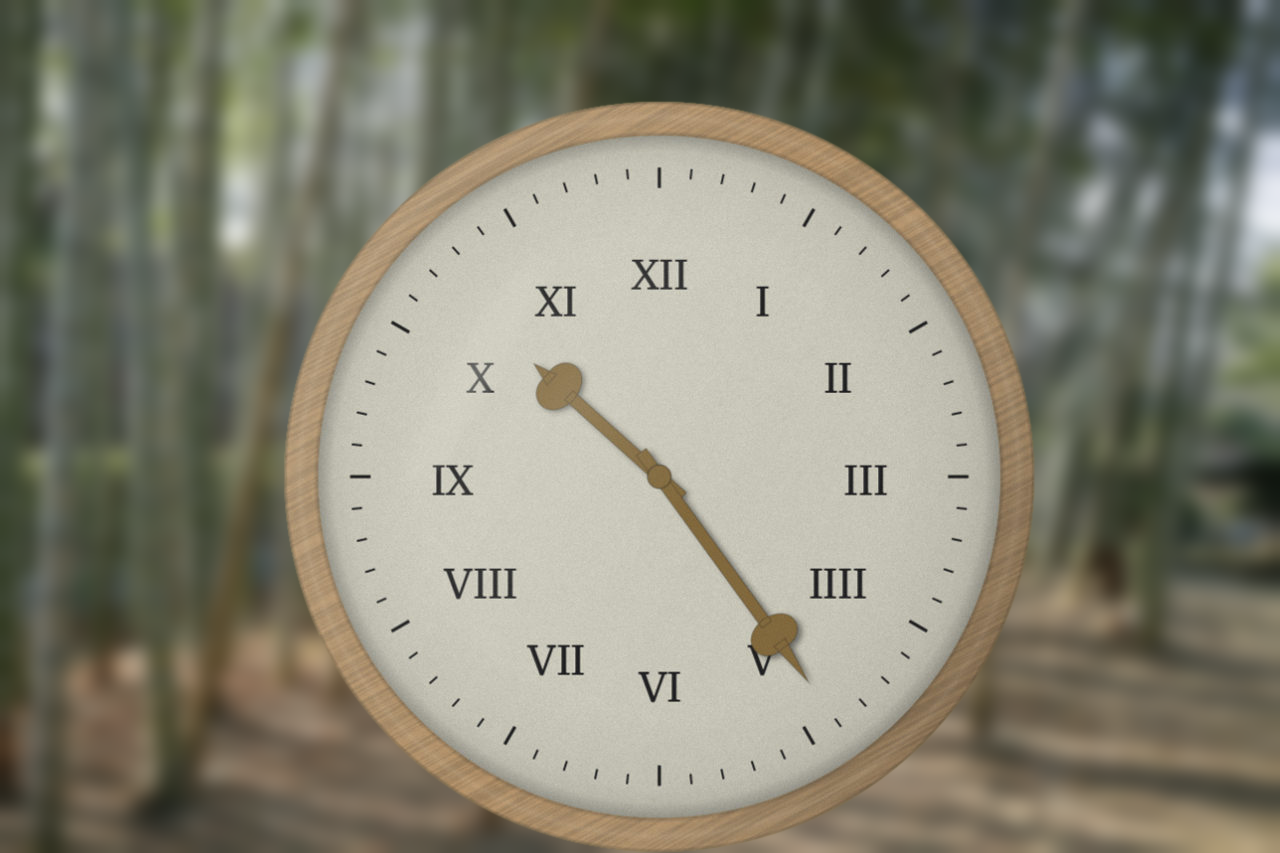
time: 10:24
